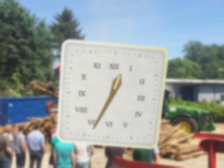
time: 12:34
